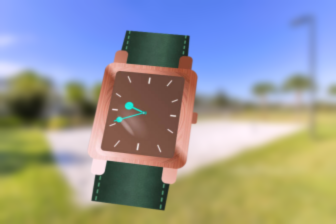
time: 9:41
